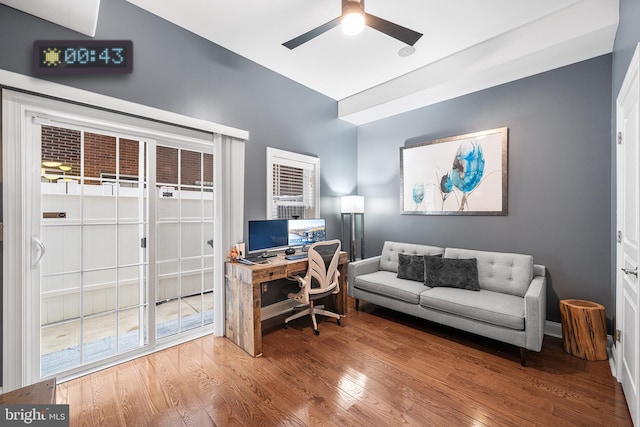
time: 0:43
